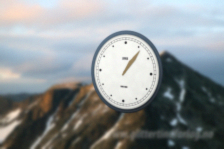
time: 1:06
